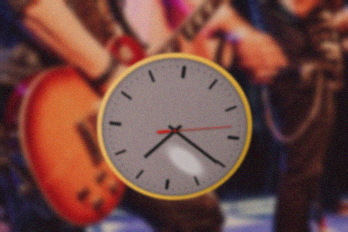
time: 7:20:13
